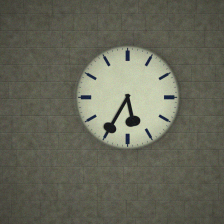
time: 5:35
